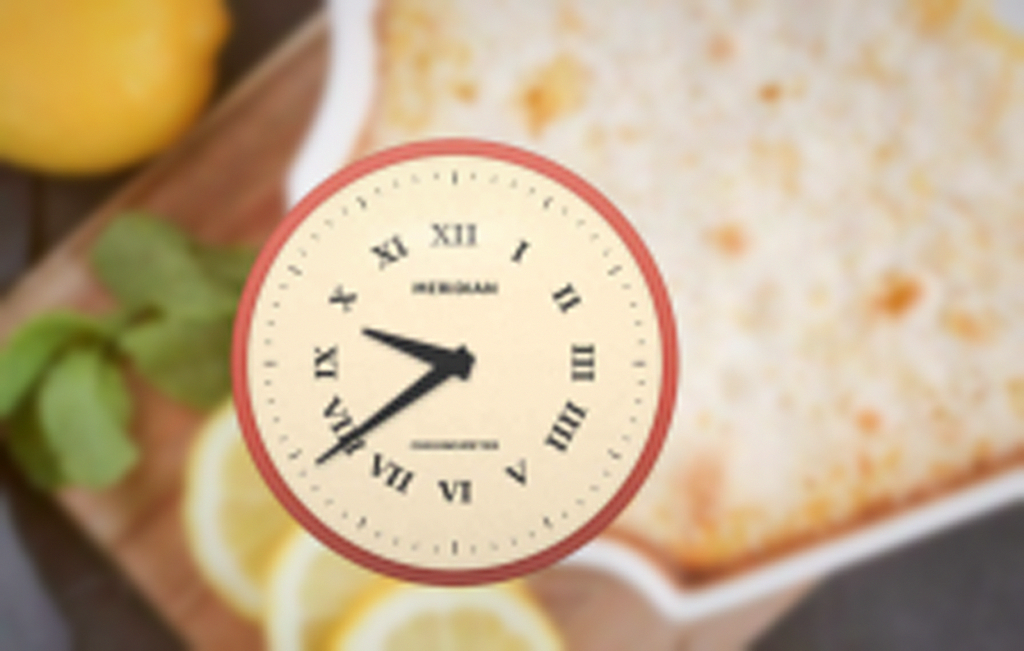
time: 9:39
